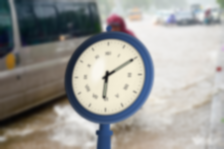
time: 6:10
